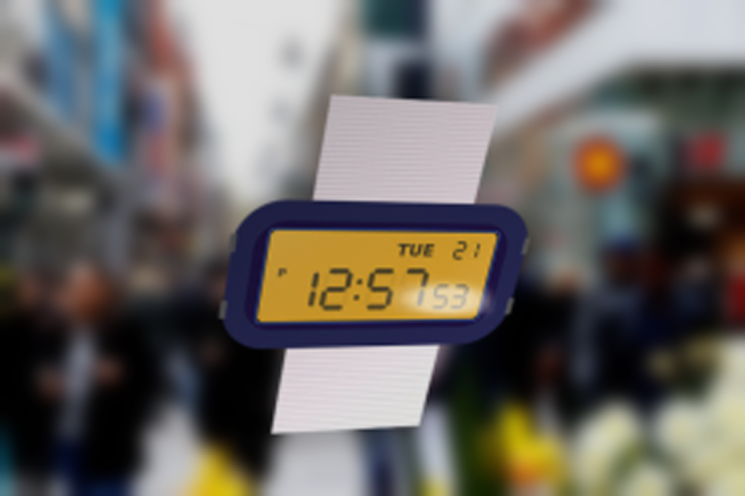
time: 12:57:53
